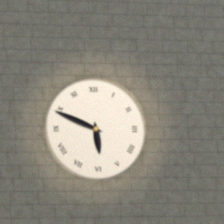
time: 5:49
